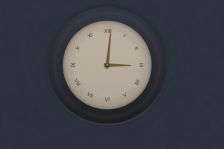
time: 3:01
